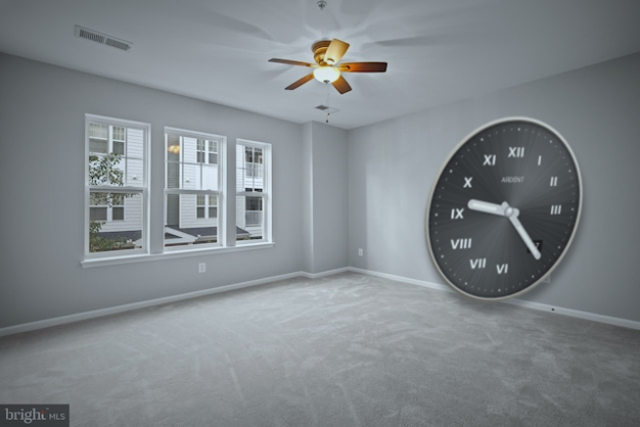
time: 9:23
